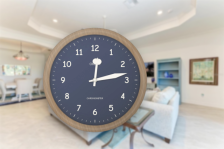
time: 12:13
